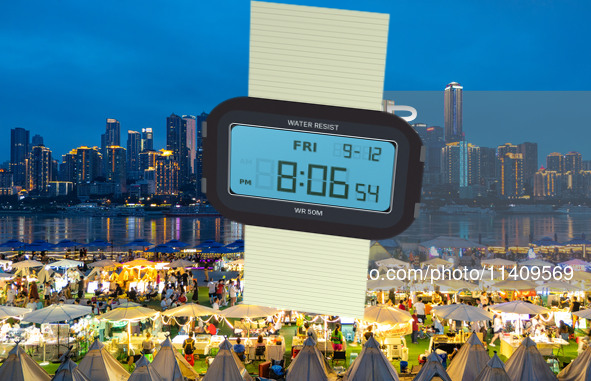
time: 8:06:54
